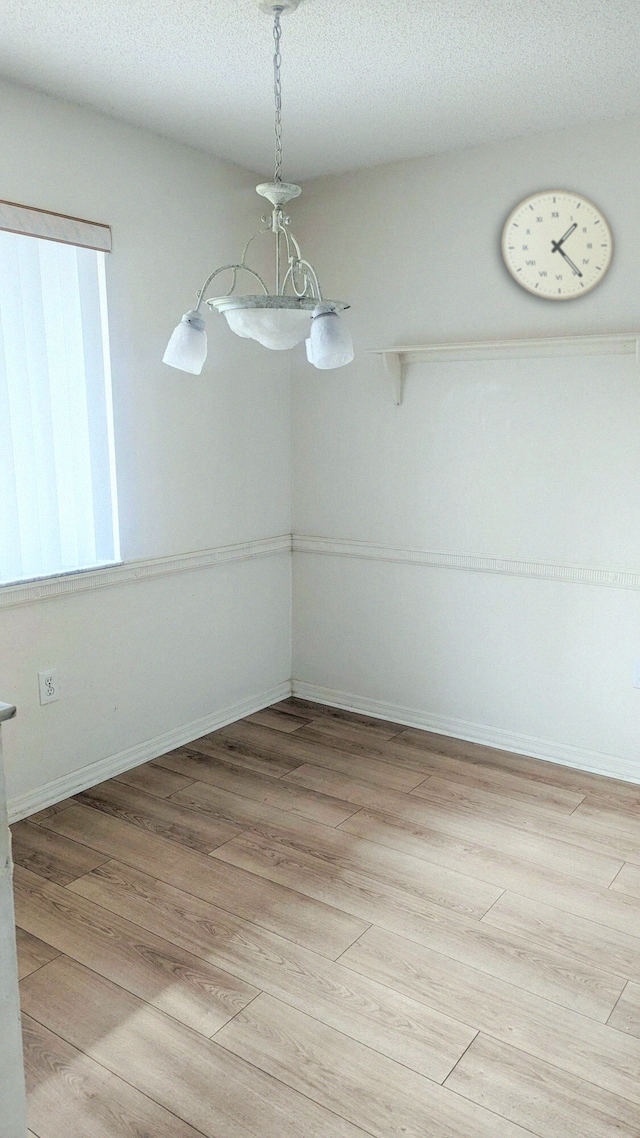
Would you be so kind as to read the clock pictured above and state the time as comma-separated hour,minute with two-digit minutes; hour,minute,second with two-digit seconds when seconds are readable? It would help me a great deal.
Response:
1,24
